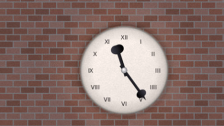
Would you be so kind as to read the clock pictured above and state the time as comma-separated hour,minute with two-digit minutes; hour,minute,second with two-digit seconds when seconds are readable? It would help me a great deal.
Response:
11,24
